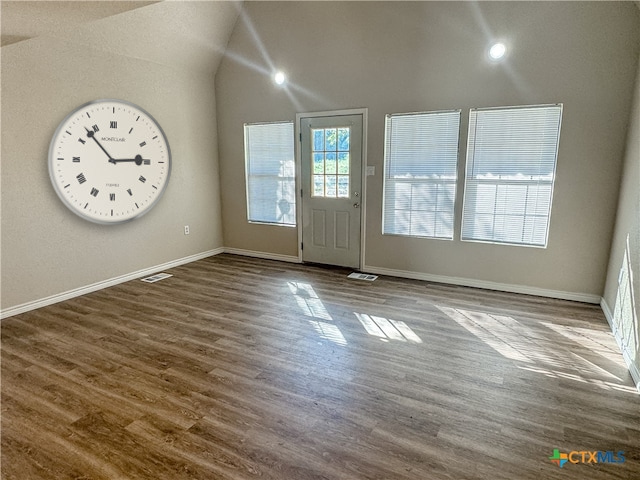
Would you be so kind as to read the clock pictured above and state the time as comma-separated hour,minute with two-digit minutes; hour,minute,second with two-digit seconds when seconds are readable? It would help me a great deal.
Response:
2,53
